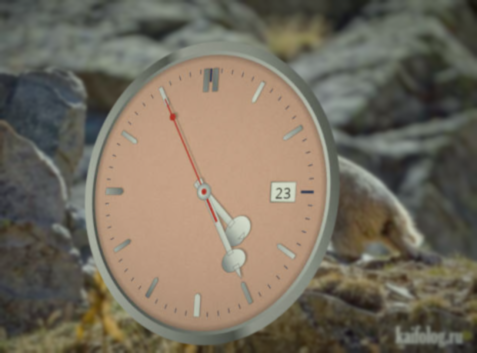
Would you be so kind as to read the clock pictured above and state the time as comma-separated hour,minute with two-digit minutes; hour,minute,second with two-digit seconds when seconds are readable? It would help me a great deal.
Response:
4,24,55
